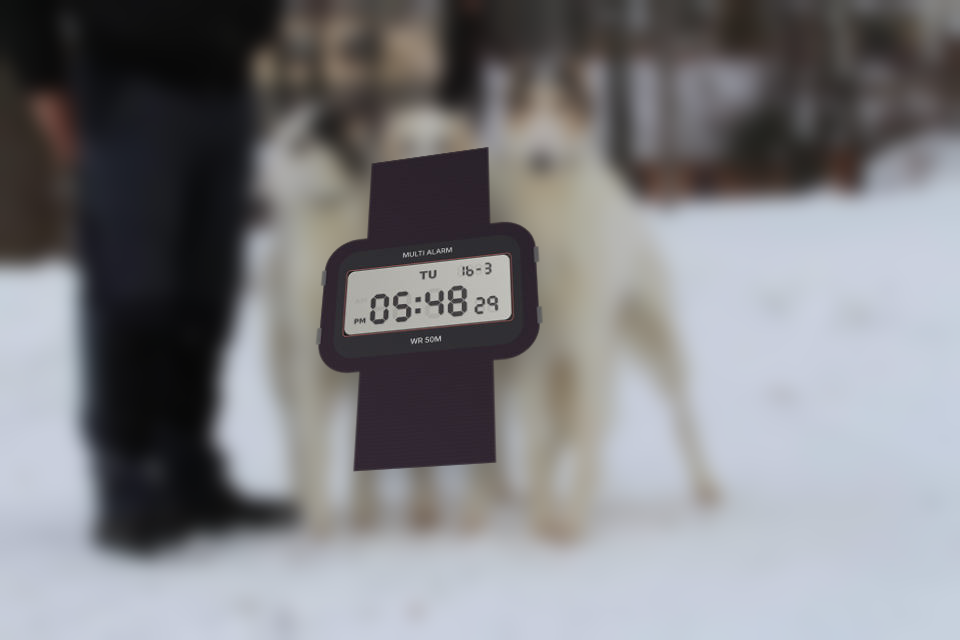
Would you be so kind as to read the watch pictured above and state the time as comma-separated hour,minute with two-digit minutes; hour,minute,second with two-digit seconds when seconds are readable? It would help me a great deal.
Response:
5,48,29
